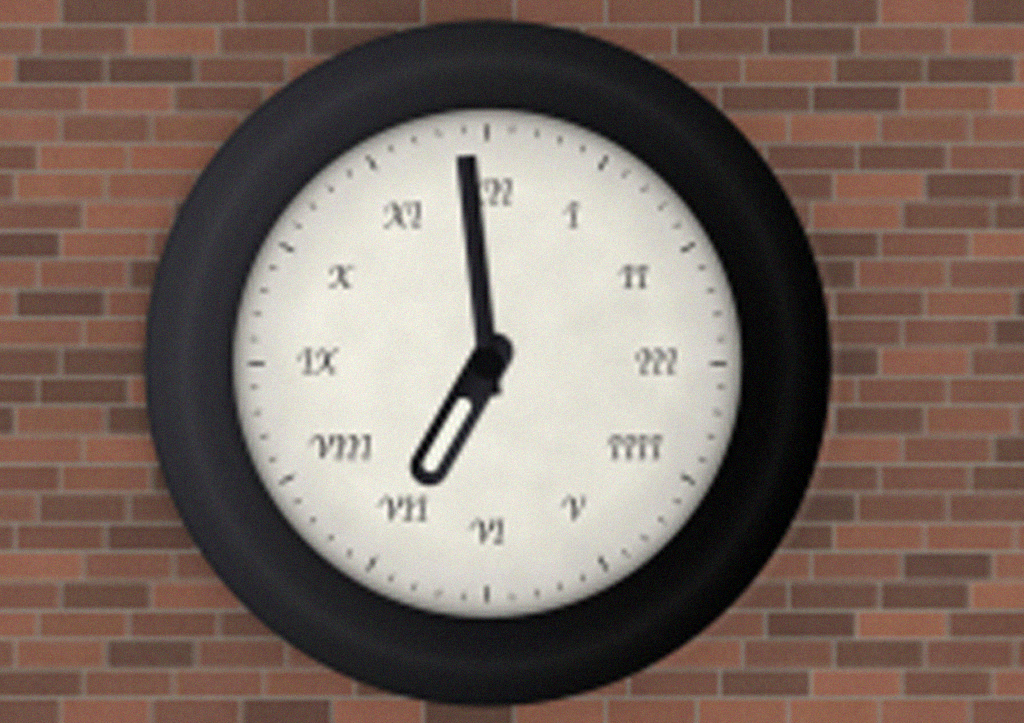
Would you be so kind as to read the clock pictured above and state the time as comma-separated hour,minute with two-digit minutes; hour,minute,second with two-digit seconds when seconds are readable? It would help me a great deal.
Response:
6,59
